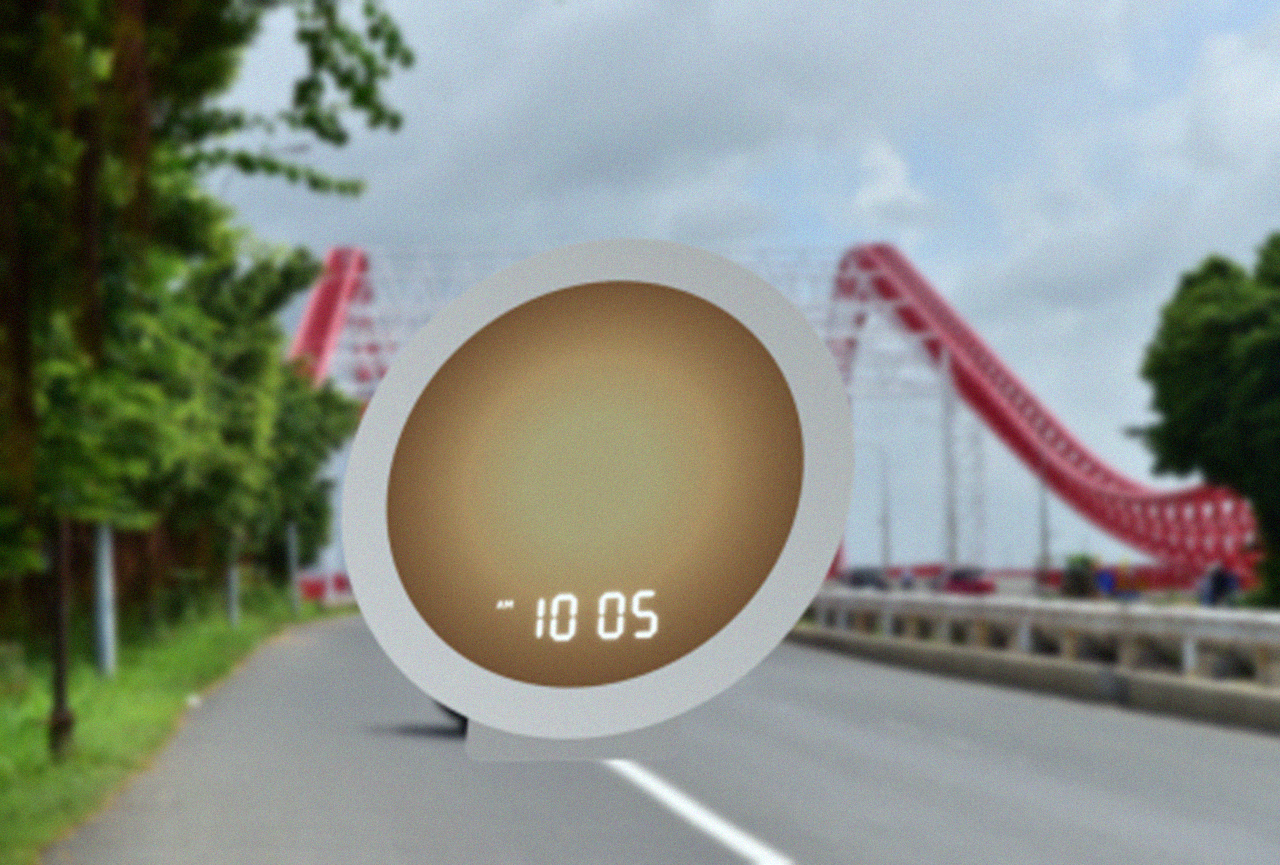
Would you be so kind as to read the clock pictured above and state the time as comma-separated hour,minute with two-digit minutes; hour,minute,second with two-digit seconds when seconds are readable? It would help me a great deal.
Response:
10,05
